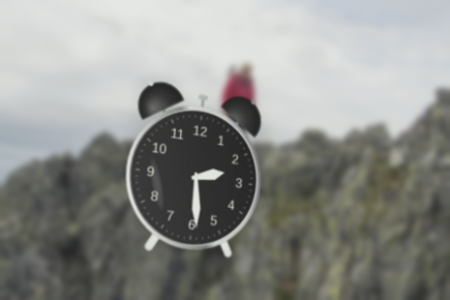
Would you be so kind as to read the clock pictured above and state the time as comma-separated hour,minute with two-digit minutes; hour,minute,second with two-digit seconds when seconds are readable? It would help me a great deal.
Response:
2,29
